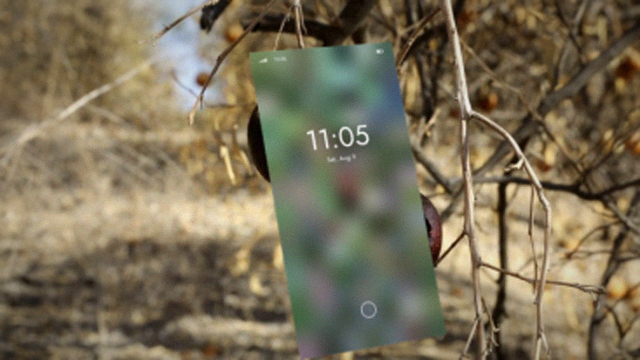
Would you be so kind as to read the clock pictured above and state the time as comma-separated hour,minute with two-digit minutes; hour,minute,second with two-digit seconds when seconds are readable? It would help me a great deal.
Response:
11,05
